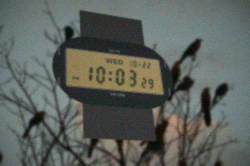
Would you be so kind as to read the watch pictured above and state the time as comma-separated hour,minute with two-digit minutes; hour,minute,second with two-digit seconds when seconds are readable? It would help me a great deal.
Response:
10,03,29
